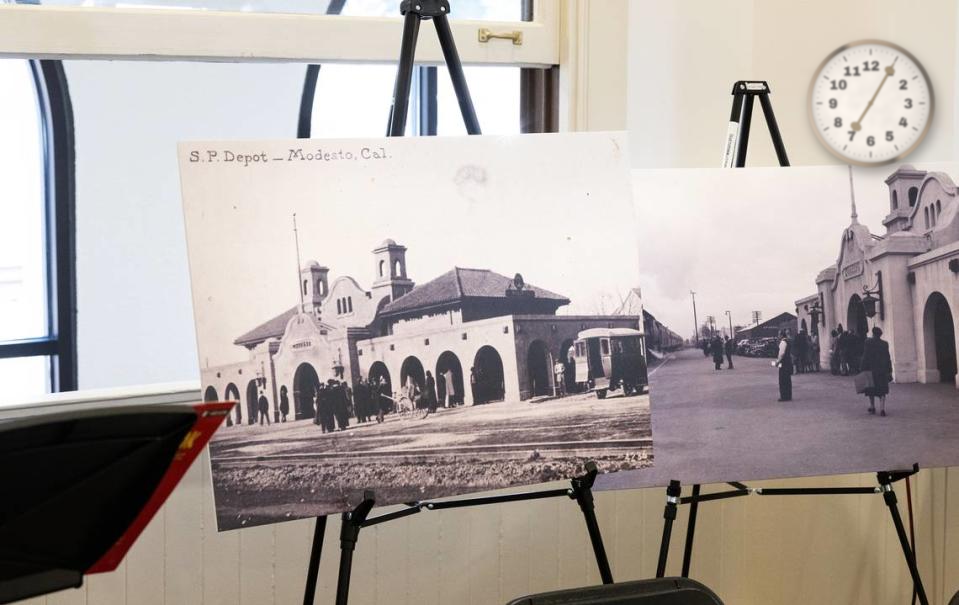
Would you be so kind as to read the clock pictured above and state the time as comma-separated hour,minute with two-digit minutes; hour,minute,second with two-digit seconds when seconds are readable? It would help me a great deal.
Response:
7,05
